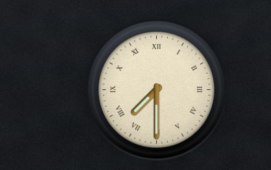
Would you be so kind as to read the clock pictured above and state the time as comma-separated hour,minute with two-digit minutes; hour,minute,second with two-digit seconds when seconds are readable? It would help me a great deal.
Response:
7,30
